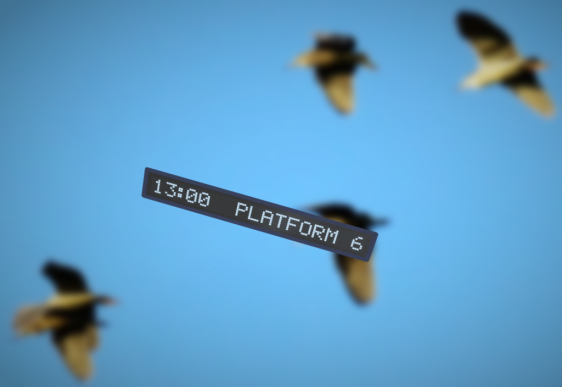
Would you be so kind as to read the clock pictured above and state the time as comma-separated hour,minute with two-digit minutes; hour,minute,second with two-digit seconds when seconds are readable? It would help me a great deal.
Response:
13,00
